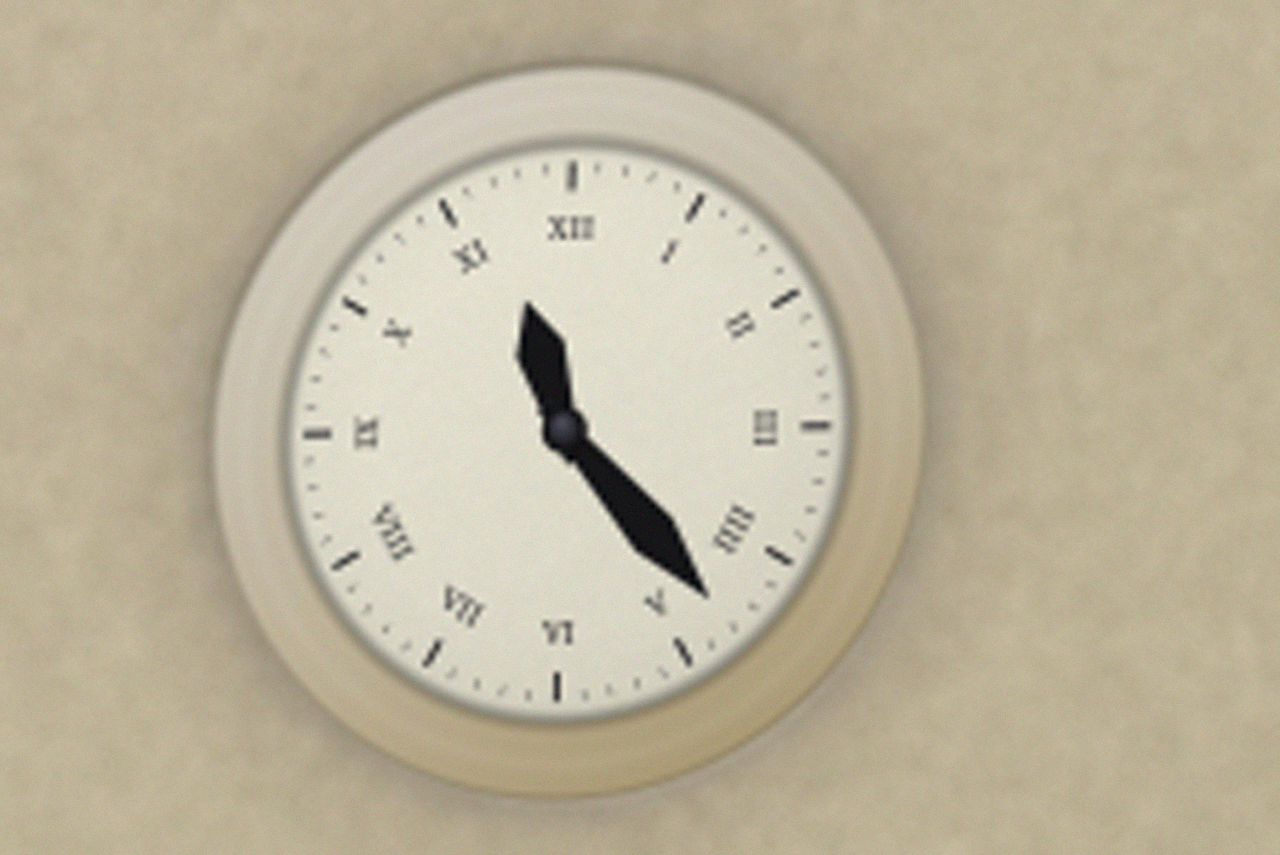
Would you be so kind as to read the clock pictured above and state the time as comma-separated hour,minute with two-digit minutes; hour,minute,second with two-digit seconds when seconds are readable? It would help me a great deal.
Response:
11,23
